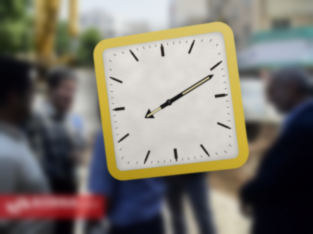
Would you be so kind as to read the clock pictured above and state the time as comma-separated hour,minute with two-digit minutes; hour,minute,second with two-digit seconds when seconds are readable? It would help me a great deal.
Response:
8,11
